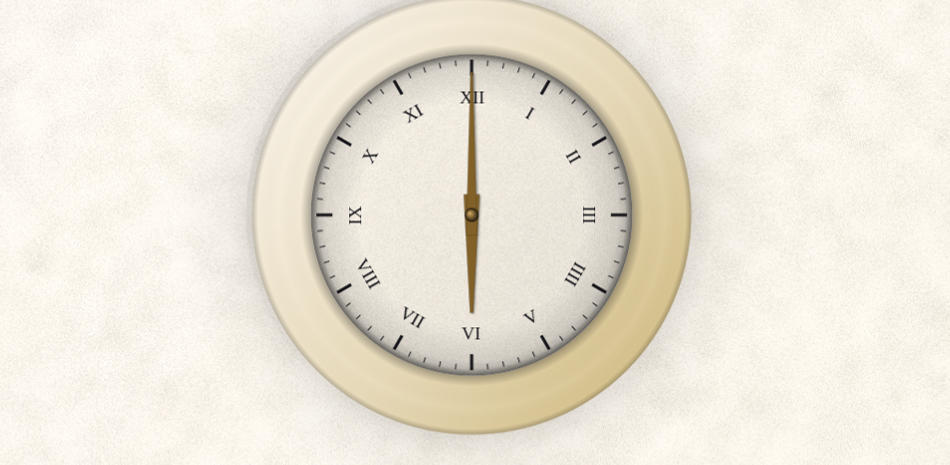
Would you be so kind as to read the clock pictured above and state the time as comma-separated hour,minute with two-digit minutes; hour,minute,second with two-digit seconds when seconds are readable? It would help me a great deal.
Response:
6,00
